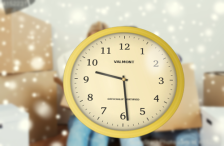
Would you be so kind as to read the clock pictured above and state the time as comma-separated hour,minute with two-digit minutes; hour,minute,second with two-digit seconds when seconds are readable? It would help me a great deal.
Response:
9,29
